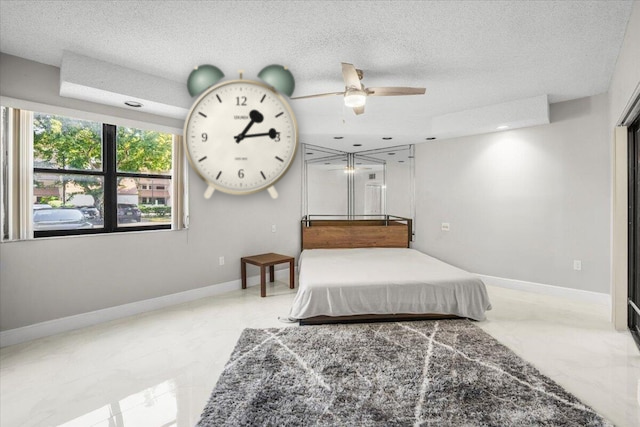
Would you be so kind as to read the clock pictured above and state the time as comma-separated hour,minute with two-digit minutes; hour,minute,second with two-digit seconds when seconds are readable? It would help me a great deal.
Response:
1,14
